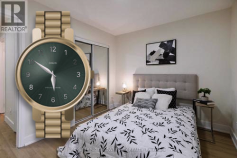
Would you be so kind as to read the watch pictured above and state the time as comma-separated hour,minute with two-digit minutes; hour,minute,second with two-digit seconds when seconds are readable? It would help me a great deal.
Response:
5,51
